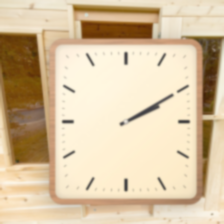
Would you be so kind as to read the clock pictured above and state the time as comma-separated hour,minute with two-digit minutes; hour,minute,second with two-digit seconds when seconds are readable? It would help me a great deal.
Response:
2,10
